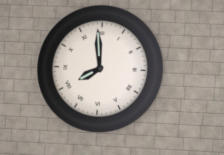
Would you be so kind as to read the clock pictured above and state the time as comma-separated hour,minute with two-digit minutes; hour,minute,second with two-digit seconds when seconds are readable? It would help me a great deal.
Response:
7,59
